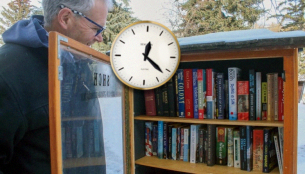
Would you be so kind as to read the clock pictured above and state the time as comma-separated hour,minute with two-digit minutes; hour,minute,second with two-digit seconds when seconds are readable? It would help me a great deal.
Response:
12,22
